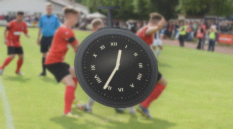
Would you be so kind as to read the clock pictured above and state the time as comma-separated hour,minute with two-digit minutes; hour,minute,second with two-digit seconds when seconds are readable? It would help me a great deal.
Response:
12,36
